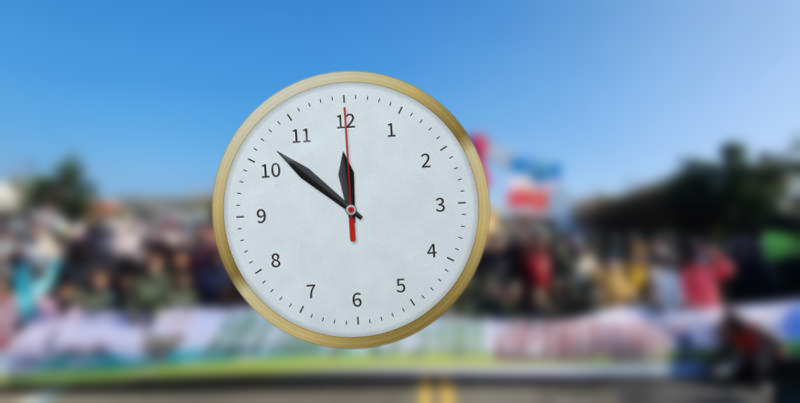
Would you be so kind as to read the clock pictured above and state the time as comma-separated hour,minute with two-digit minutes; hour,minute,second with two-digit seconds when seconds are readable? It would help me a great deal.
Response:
11,52,00
